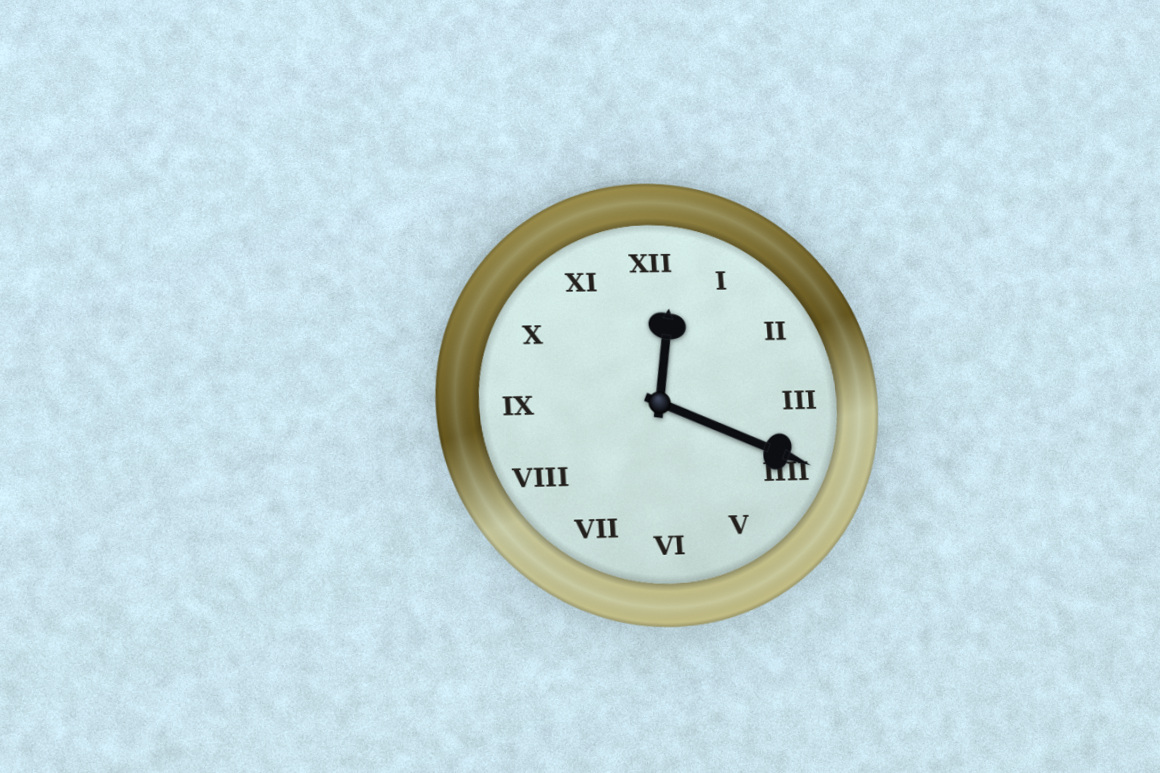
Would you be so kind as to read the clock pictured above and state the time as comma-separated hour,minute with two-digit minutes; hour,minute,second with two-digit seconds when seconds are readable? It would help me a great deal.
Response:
12,19
